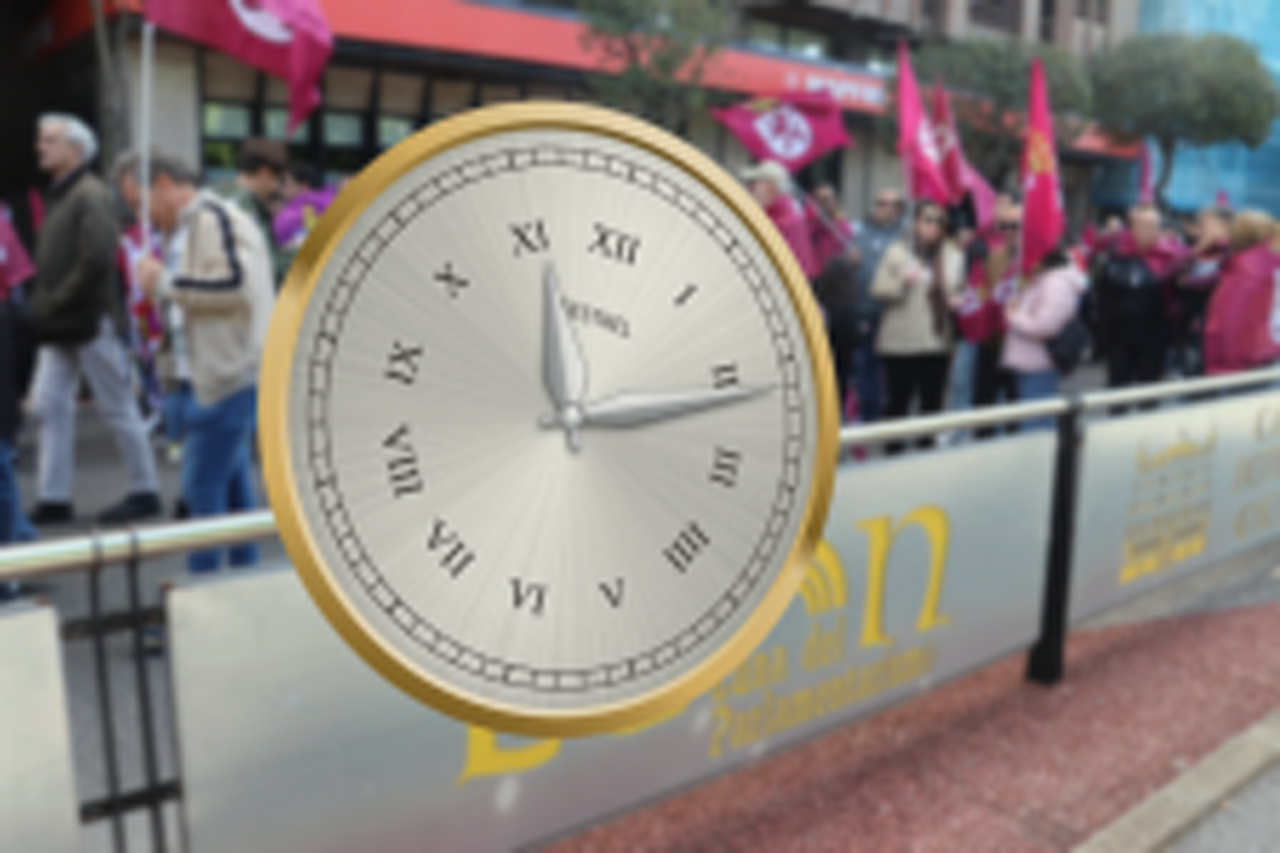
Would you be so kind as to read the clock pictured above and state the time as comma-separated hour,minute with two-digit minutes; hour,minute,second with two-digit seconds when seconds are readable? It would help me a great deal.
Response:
11,11
